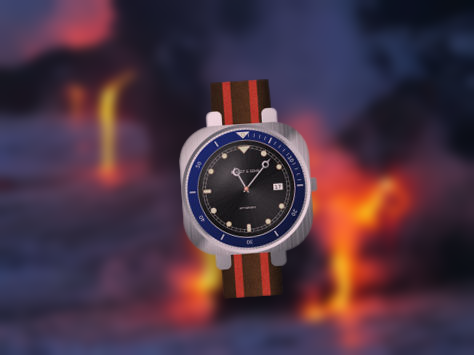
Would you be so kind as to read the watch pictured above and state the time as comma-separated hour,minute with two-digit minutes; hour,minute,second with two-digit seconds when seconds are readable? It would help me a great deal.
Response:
11,07
